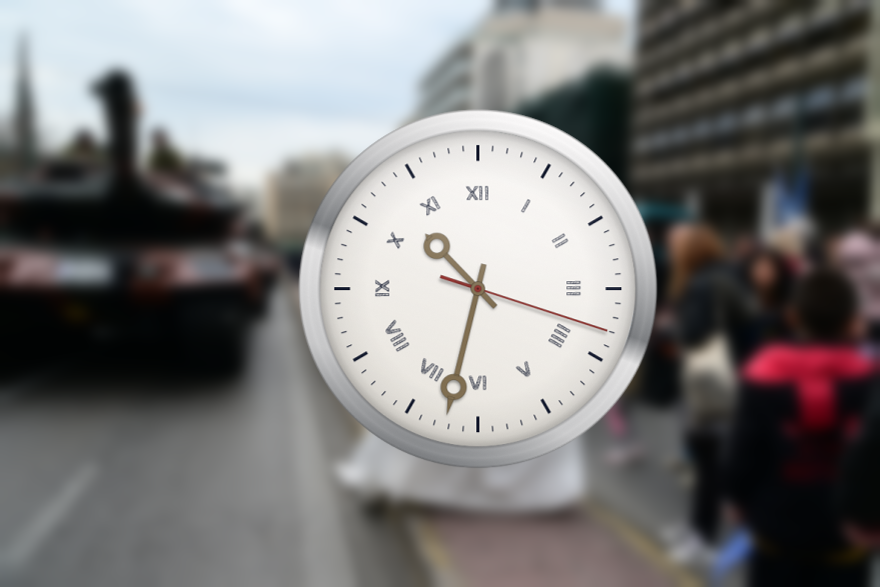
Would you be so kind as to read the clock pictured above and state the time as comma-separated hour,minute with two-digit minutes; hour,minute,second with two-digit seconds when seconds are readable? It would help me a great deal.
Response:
10,32,18
